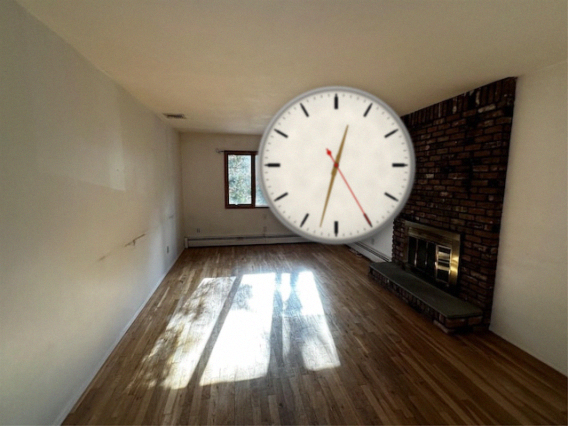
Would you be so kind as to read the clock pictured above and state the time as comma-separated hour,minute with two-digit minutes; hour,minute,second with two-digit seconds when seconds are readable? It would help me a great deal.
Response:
12,32,25
